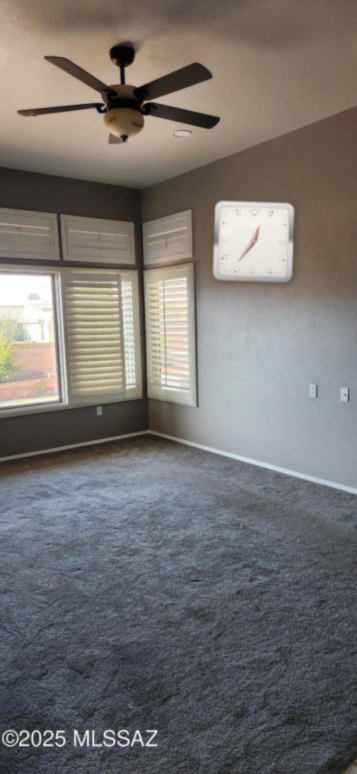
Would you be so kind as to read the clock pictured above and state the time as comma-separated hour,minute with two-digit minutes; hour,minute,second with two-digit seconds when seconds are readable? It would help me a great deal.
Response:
12,36
